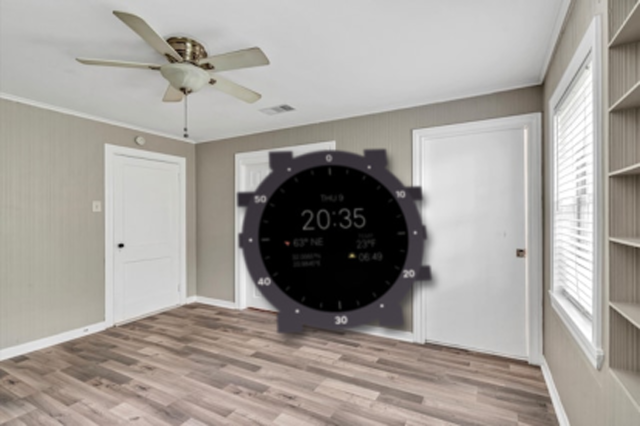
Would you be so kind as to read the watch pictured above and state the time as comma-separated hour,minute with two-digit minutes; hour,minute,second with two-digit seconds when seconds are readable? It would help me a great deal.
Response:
20,35
